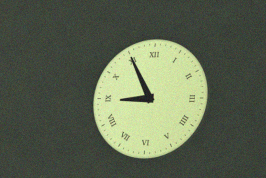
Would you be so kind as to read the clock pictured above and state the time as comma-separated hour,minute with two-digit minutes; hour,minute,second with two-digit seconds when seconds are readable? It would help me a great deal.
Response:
8,55
